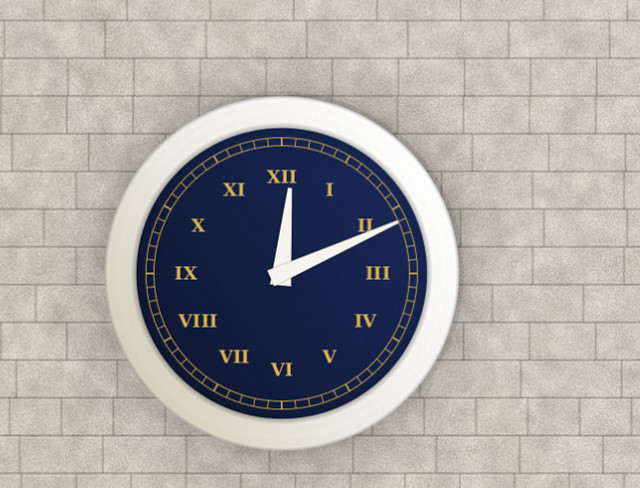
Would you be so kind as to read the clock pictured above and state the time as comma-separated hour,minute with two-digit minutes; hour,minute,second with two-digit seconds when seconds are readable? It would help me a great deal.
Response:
12,11
